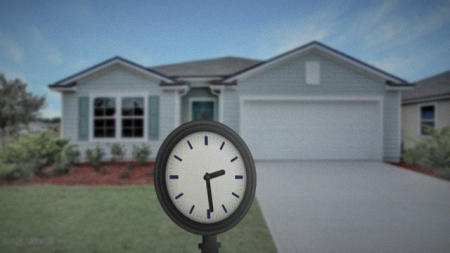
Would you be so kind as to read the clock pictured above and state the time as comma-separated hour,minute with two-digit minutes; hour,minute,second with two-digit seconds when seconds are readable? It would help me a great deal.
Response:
2,29
